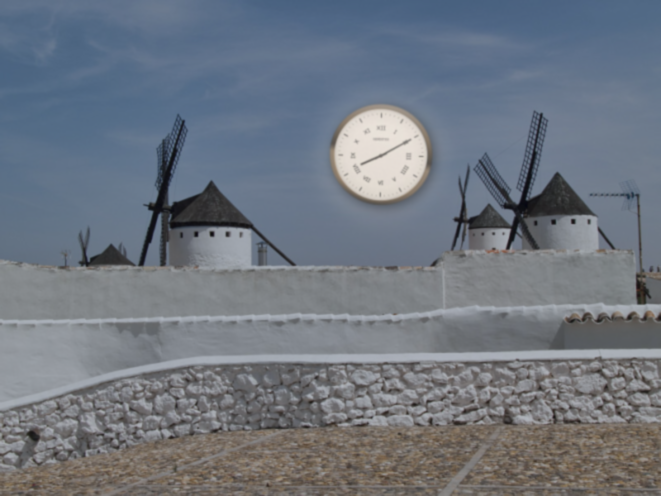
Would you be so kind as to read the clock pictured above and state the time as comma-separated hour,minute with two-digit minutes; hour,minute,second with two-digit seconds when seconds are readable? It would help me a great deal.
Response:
8,10
